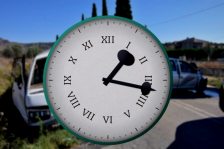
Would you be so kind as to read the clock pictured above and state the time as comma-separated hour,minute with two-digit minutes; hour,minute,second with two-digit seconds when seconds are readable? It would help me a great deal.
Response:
1,17
